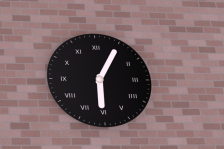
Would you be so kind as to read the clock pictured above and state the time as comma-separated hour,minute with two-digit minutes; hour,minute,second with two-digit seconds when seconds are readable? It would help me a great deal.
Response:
6,05
